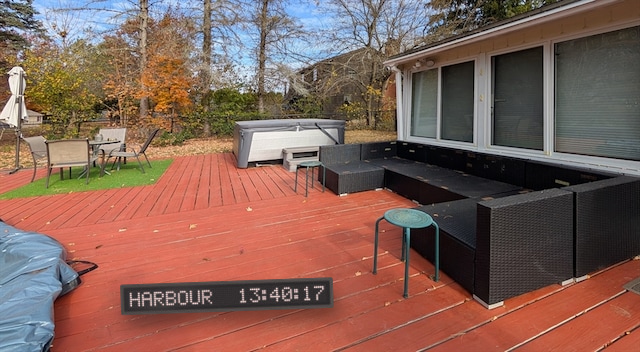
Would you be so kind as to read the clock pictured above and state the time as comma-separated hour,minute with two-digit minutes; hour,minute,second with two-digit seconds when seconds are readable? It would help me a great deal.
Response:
13,40,17
